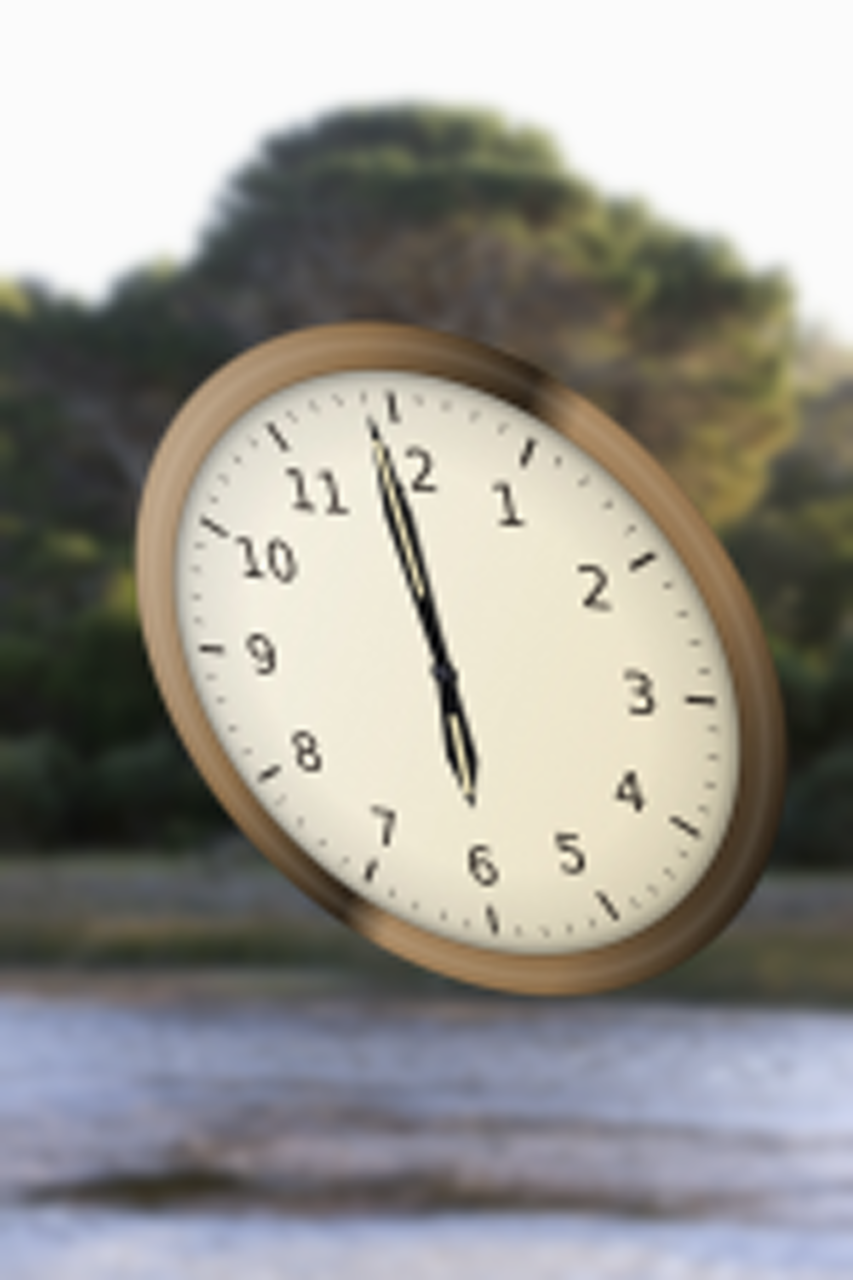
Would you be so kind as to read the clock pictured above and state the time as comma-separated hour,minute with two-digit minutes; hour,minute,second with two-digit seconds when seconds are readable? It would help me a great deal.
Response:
5,59
